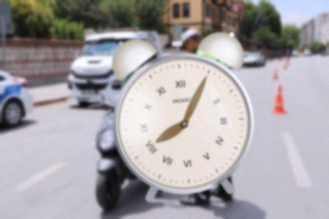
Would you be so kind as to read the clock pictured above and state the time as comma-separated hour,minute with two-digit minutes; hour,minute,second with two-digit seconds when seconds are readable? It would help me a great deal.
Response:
8,05
